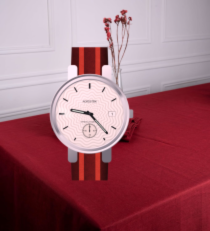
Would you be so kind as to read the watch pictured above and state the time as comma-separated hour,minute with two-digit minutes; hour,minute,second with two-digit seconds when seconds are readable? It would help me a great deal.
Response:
9,23
